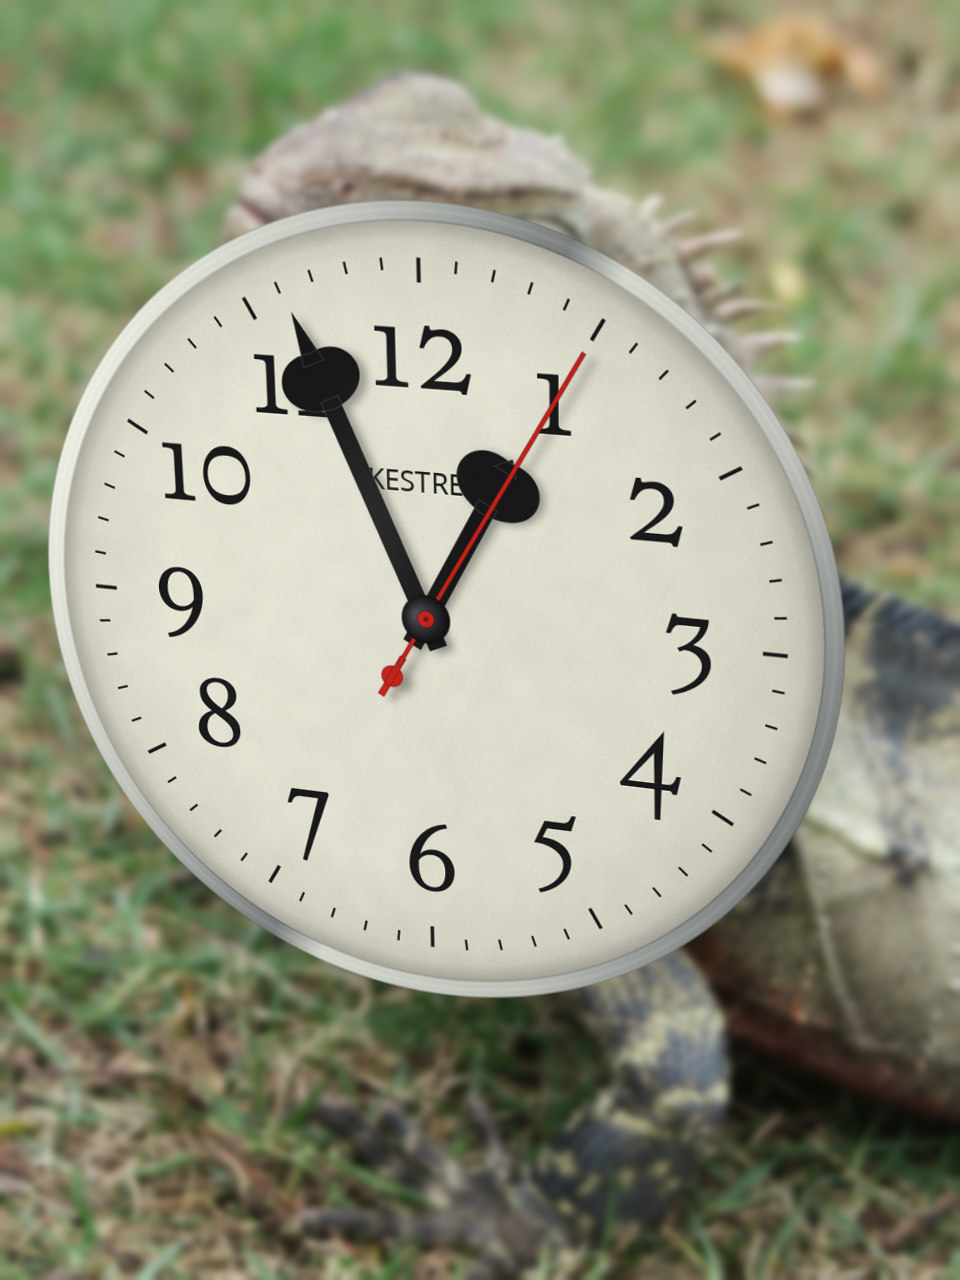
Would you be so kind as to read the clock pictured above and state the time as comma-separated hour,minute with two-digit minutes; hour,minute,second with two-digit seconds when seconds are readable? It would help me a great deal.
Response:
12,56,05
